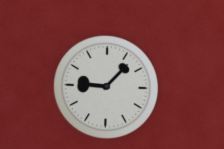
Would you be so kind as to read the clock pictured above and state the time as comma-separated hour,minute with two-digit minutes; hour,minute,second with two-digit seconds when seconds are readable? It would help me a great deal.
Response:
9,07
